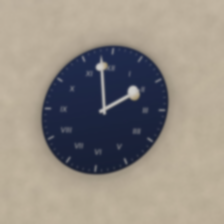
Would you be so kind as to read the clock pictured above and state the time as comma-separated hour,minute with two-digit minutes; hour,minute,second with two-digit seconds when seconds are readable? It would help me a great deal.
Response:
1,58
